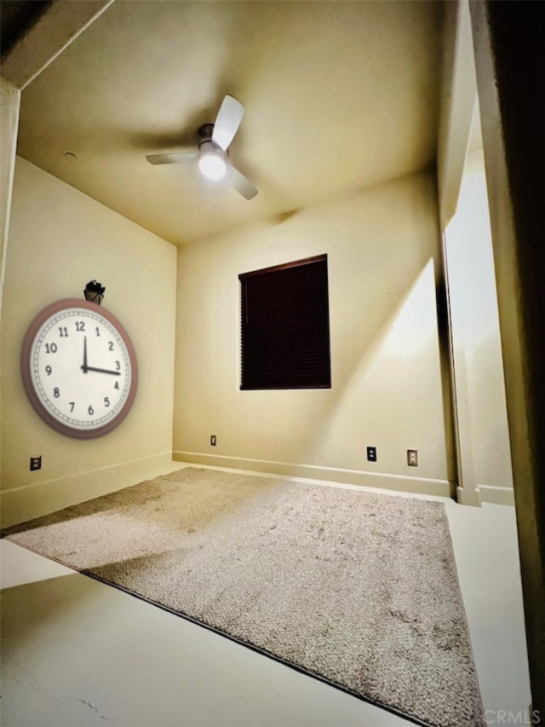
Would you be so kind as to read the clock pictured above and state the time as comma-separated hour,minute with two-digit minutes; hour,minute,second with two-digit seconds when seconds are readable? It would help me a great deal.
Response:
12,17
